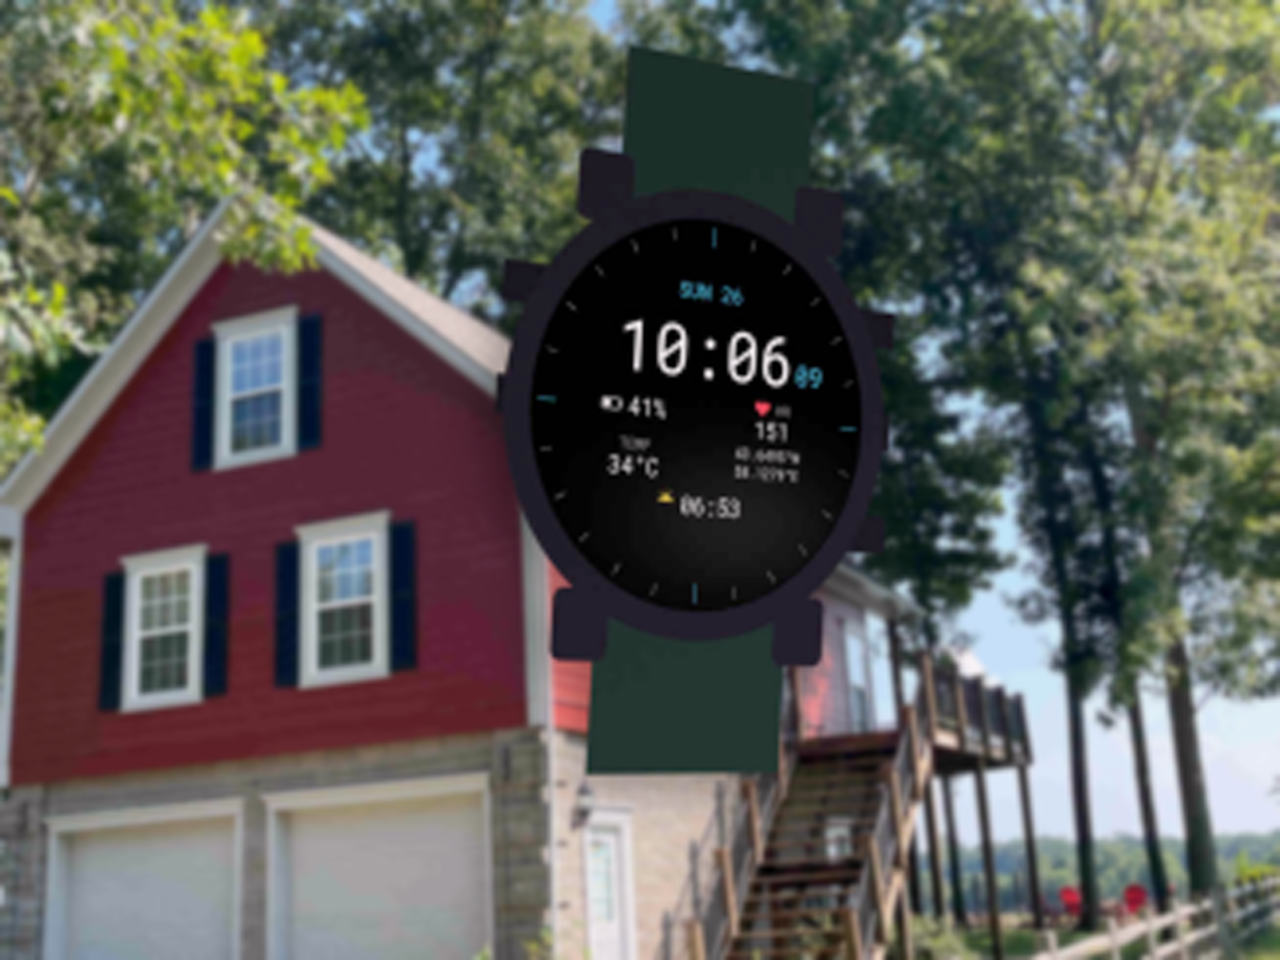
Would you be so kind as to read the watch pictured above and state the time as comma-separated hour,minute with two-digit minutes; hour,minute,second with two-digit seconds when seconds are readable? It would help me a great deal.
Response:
10,06
